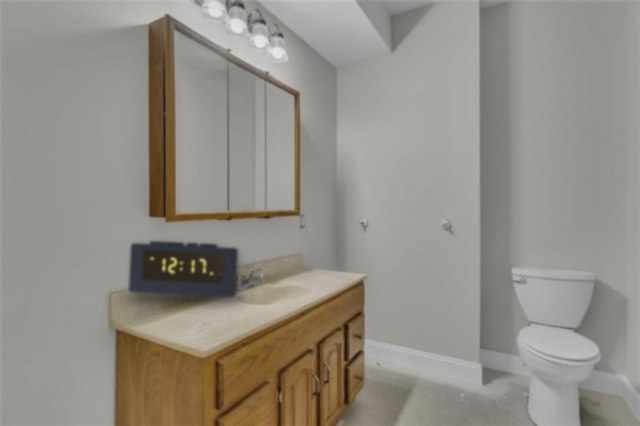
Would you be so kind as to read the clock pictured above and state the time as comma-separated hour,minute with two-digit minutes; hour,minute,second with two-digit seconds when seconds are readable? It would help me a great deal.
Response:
12,17
